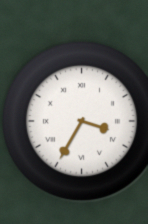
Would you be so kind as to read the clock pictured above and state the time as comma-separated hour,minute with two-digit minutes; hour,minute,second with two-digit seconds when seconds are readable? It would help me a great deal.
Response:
3,35
